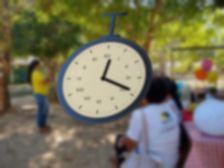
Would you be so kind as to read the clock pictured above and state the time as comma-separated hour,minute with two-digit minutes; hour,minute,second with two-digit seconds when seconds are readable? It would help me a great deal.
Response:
12,19
